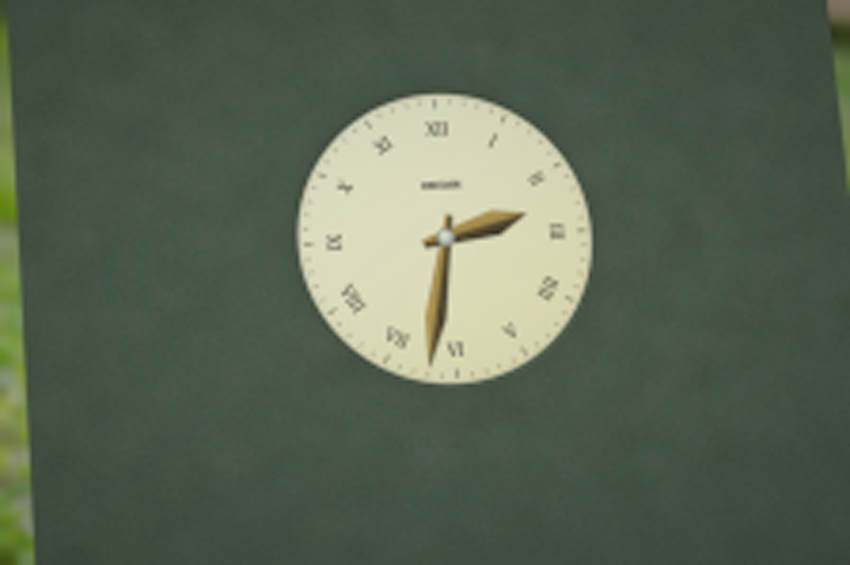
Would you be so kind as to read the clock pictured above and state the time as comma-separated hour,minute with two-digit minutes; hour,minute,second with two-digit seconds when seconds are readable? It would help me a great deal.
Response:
2,32
